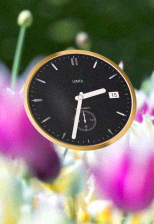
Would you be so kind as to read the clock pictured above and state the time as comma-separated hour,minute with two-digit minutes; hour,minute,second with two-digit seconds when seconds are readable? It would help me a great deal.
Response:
2,33
